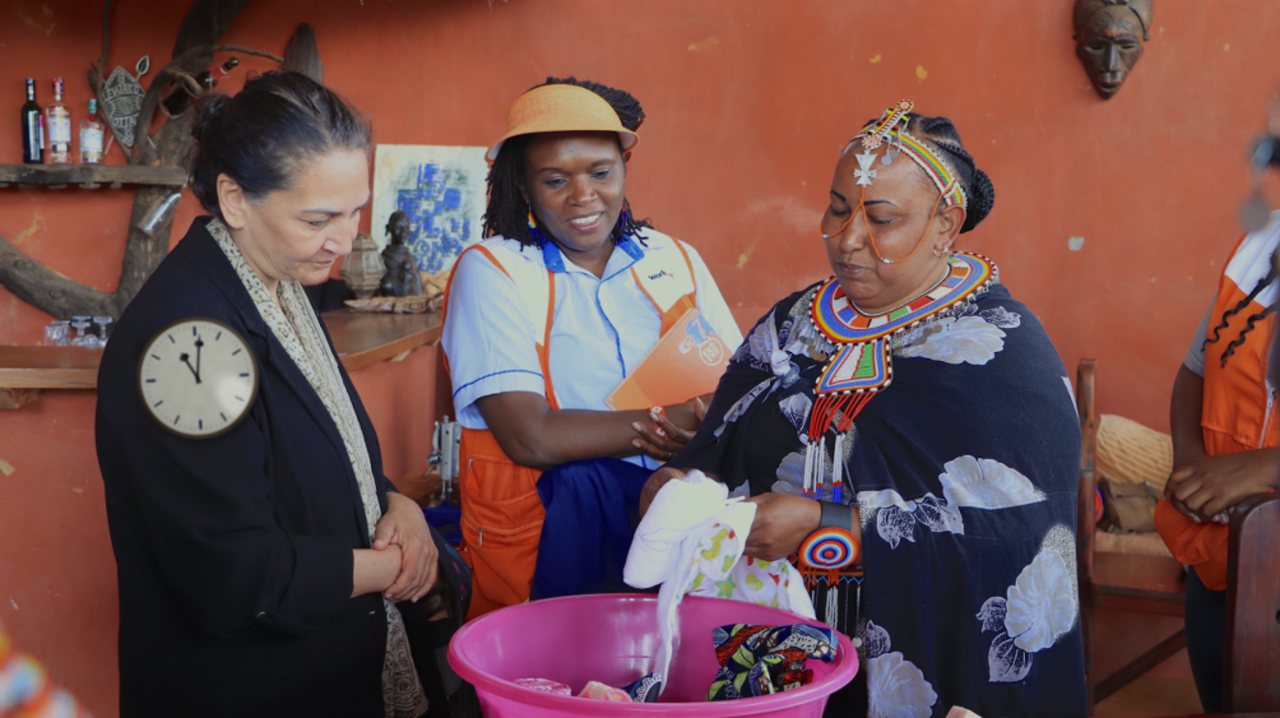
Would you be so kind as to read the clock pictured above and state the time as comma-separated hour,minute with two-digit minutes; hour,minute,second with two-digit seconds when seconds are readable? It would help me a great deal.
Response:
11,01
